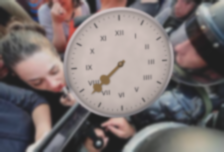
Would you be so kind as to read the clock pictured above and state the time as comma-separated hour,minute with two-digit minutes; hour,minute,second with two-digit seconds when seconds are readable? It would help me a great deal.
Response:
7,38
